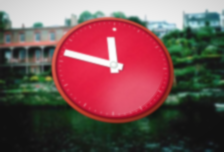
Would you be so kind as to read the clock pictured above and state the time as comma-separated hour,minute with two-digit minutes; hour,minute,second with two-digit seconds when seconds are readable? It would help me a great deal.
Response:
11,47
